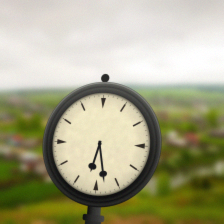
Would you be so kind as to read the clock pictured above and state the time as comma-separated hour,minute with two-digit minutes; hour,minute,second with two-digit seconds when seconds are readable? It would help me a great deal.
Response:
6,28
